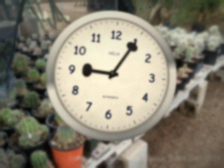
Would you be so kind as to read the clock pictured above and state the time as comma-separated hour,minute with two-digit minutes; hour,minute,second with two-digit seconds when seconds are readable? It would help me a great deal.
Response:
9,05
